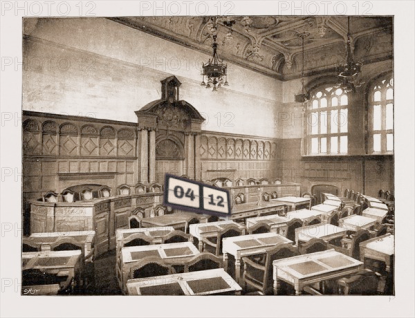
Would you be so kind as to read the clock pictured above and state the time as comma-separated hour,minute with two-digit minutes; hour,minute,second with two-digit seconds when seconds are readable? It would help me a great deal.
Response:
4,12
